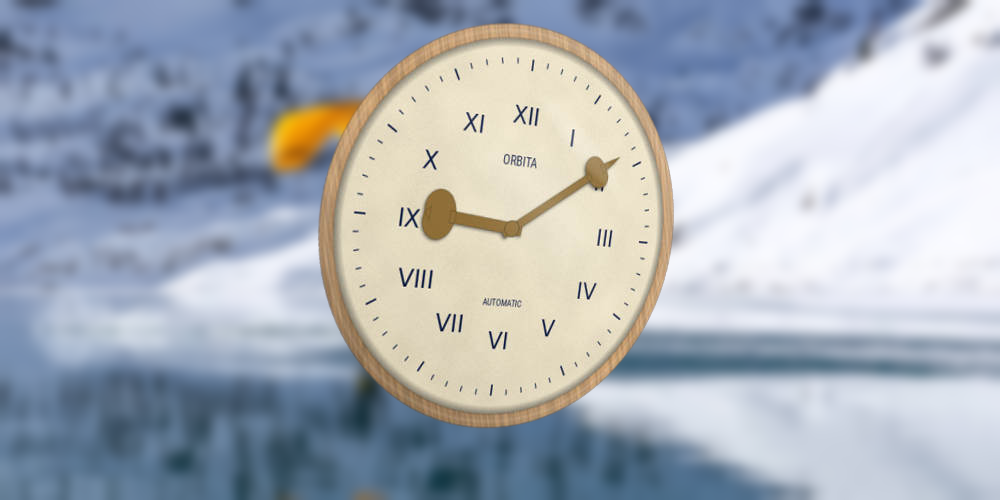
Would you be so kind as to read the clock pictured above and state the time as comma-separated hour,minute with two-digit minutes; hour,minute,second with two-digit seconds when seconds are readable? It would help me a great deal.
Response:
9,09
